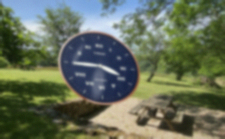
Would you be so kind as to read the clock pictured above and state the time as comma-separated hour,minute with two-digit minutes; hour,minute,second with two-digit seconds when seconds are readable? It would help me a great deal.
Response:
3,45
